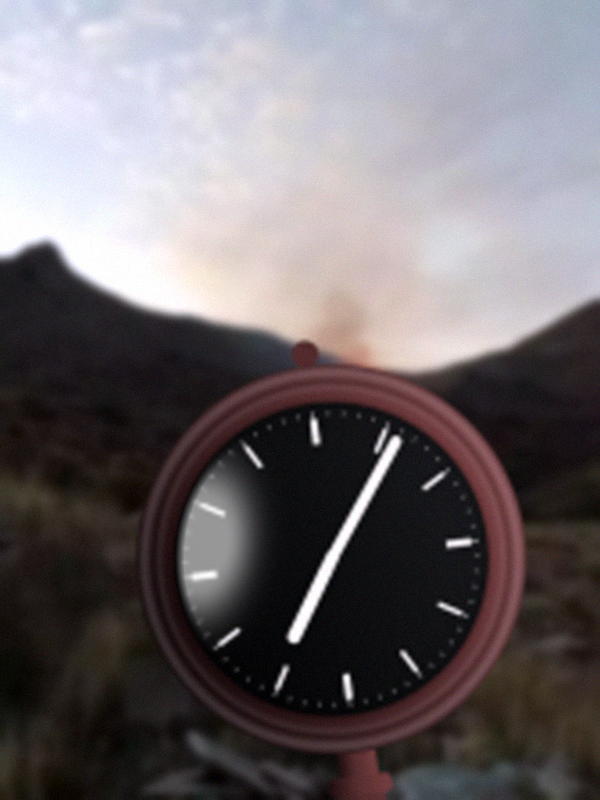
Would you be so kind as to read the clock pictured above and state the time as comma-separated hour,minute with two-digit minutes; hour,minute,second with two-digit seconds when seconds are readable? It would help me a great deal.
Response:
7,06
